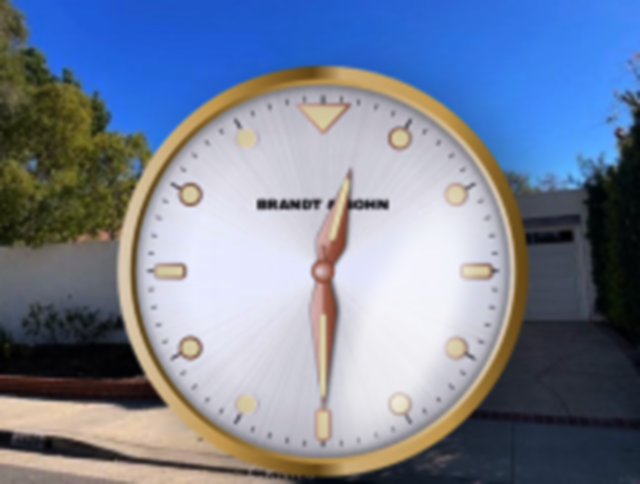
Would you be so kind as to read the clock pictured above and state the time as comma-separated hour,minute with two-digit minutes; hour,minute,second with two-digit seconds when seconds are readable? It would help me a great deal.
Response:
12,30
